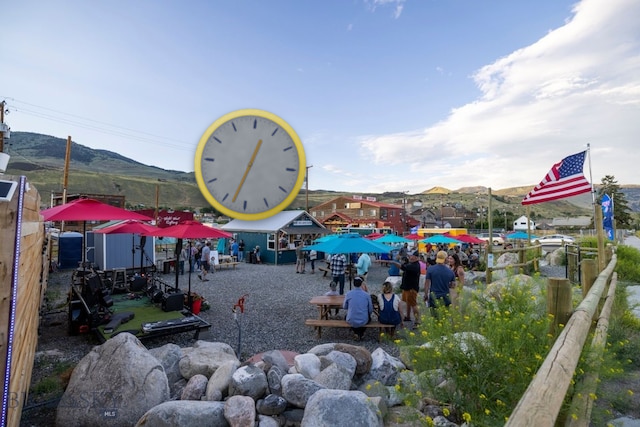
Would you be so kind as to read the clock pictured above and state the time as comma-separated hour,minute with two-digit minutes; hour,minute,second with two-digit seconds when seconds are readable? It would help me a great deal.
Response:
12,33
